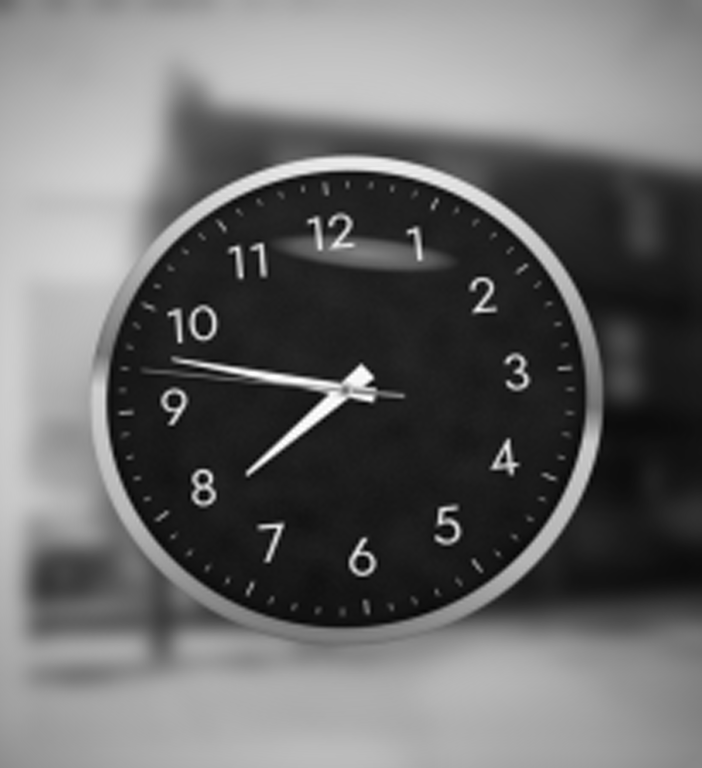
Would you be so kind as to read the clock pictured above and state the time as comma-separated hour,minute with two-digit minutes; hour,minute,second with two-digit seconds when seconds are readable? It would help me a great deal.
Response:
7,47,47
